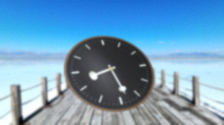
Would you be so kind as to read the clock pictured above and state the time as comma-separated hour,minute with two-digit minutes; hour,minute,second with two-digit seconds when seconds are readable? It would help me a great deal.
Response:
8,28
